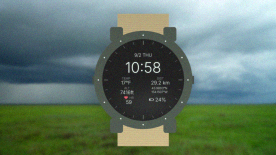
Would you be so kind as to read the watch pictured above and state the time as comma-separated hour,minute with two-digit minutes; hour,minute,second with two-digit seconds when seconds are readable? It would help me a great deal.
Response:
10,58
